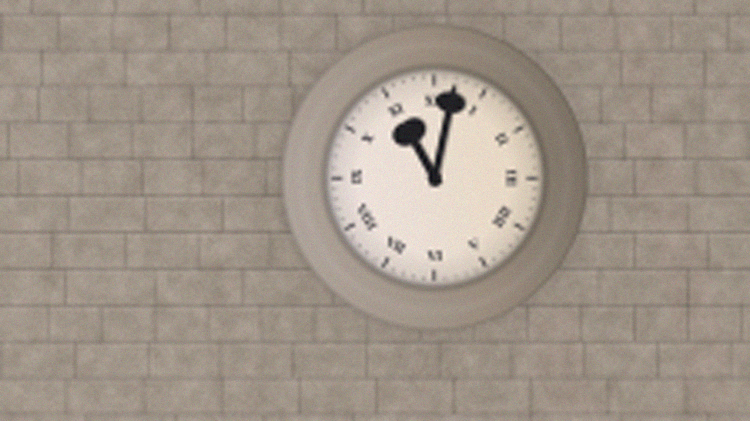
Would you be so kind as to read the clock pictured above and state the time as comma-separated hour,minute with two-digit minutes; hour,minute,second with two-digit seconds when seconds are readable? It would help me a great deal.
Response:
11,02
